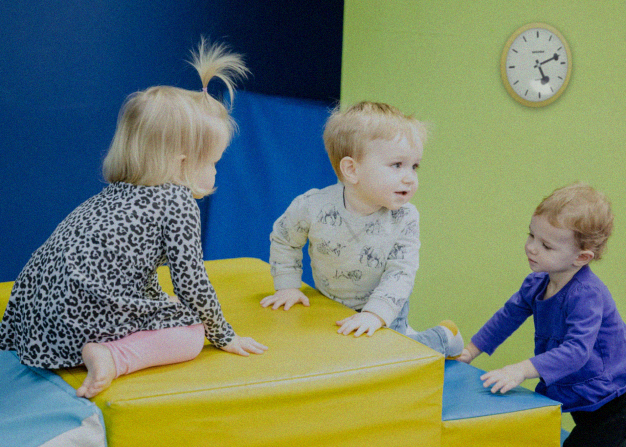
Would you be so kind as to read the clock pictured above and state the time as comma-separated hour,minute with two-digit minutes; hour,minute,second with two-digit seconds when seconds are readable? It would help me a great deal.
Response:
5,12
